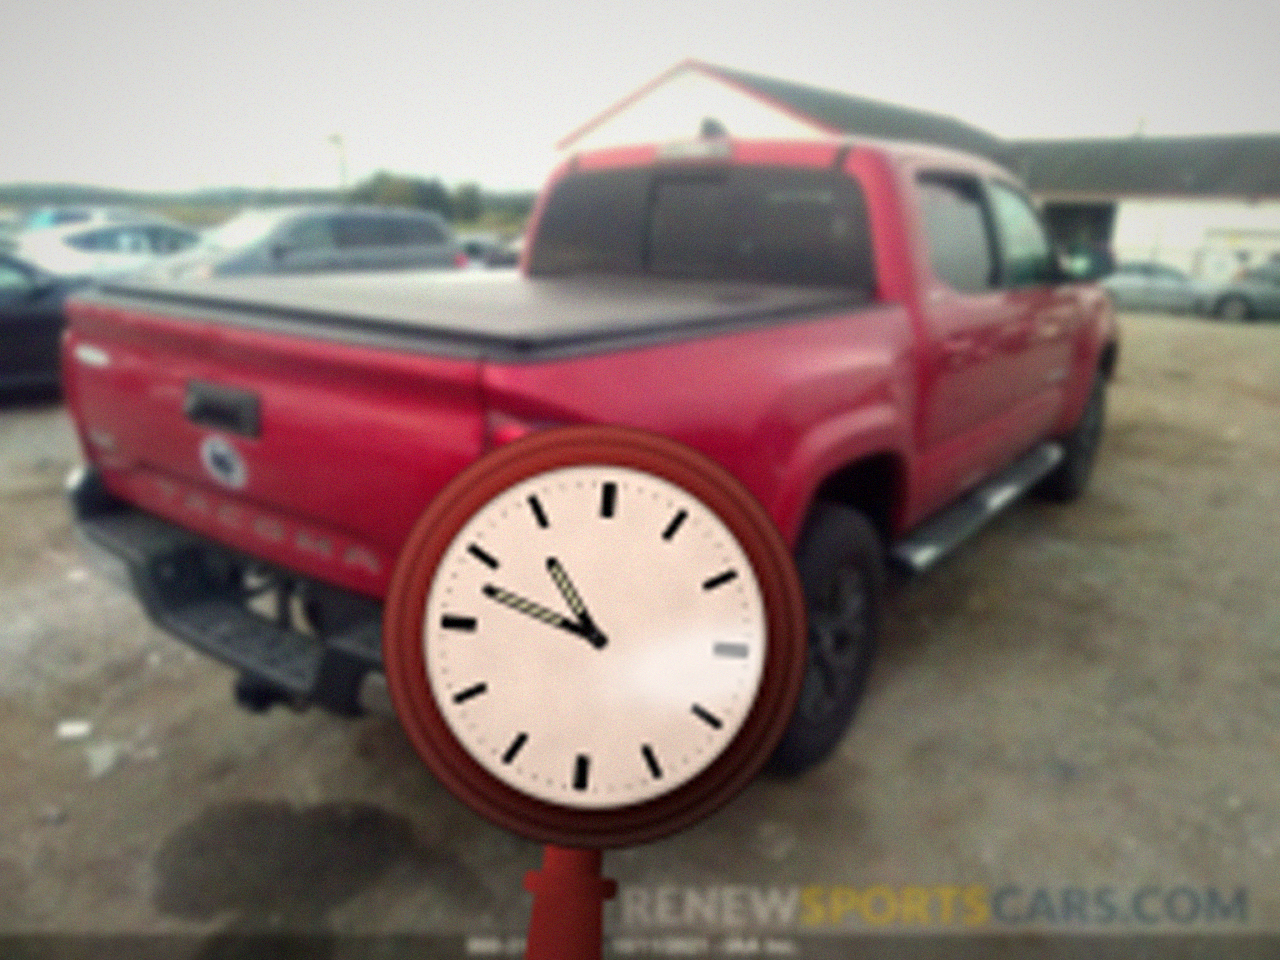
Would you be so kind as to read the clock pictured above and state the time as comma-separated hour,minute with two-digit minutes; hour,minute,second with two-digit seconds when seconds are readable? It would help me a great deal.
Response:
10,48
